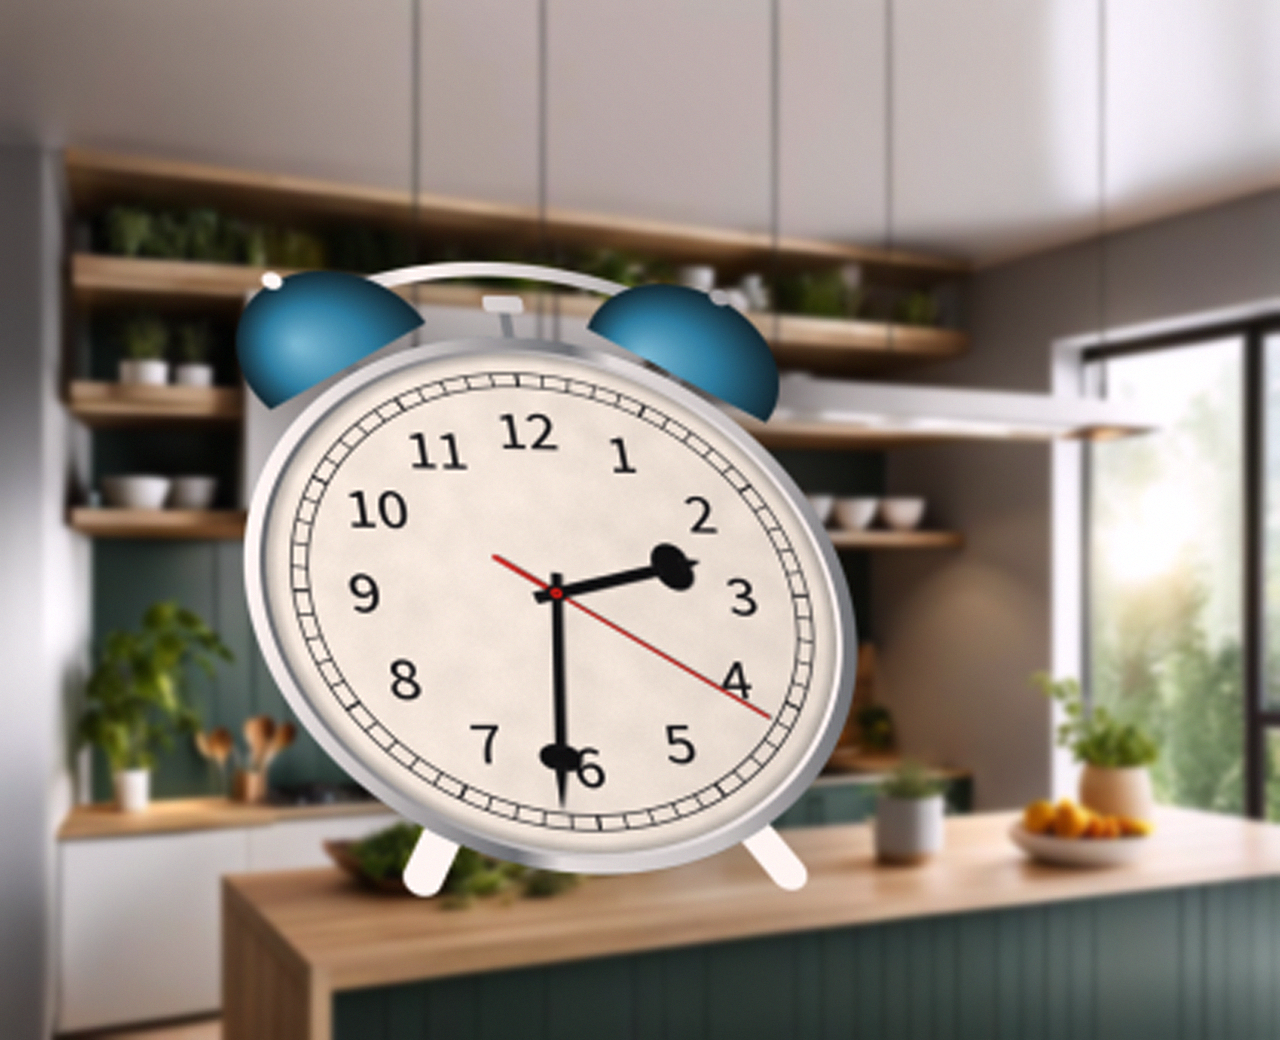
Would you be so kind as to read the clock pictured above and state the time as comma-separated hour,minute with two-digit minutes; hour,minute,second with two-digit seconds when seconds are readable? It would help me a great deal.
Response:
2,31,21
